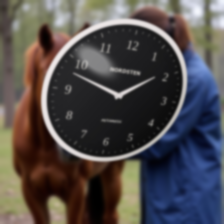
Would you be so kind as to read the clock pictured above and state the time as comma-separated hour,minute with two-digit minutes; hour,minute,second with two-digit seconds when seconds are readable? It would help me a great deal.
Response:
1,48
